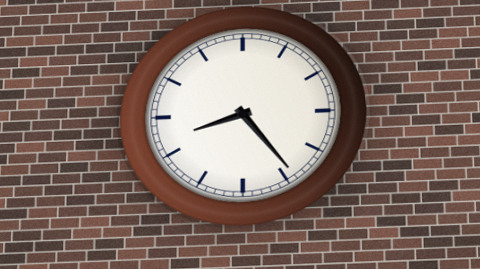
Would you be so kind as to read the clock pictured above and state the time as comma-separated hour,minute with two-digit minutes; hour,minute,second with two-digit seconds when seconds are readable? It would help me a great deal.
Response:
8,24
